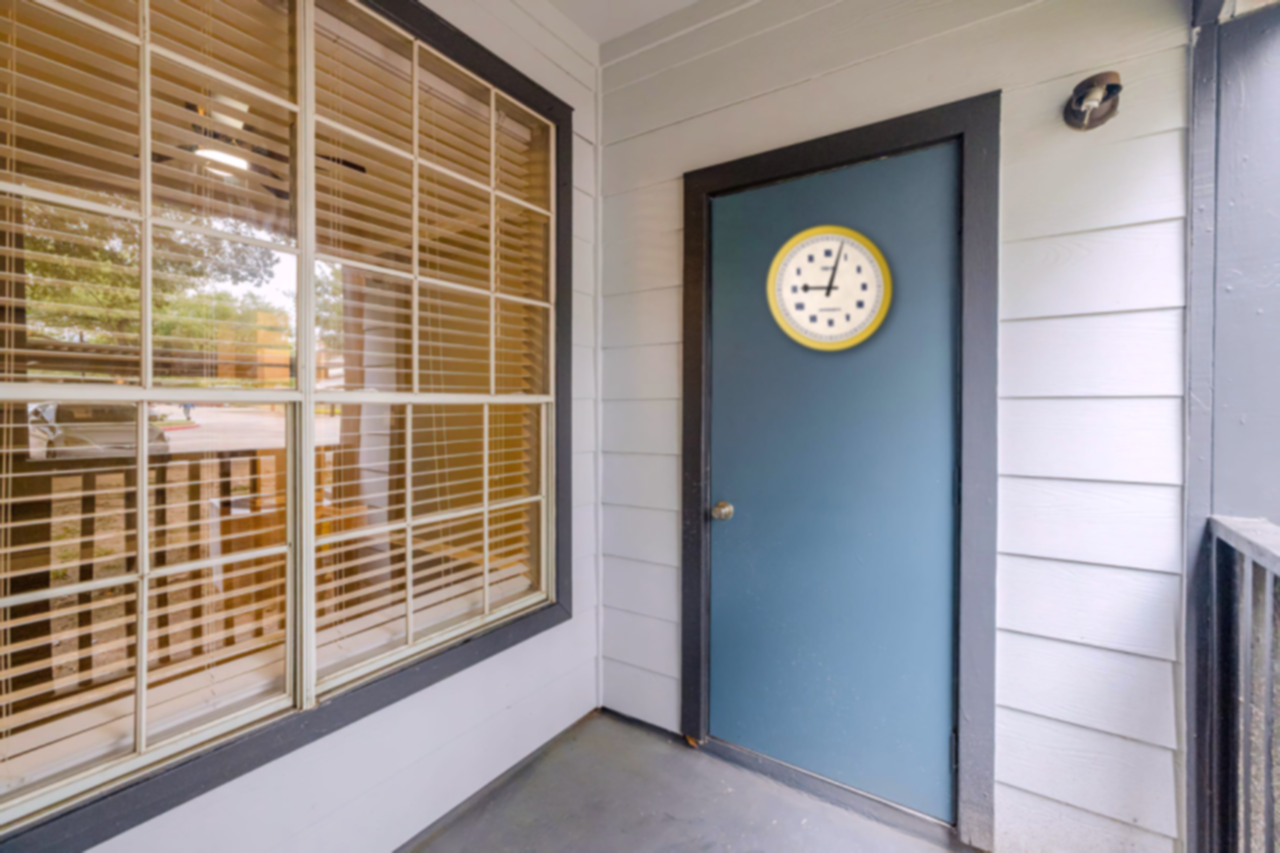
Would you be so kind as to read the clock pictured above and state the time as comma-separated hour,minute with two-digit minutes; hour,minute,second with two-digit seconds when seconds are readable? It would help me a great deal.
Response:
9,03
